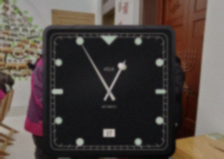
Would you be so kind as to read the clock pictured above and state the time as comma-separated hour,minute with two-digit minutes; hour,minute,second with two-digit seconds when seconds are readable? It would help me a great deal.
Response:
12,55
